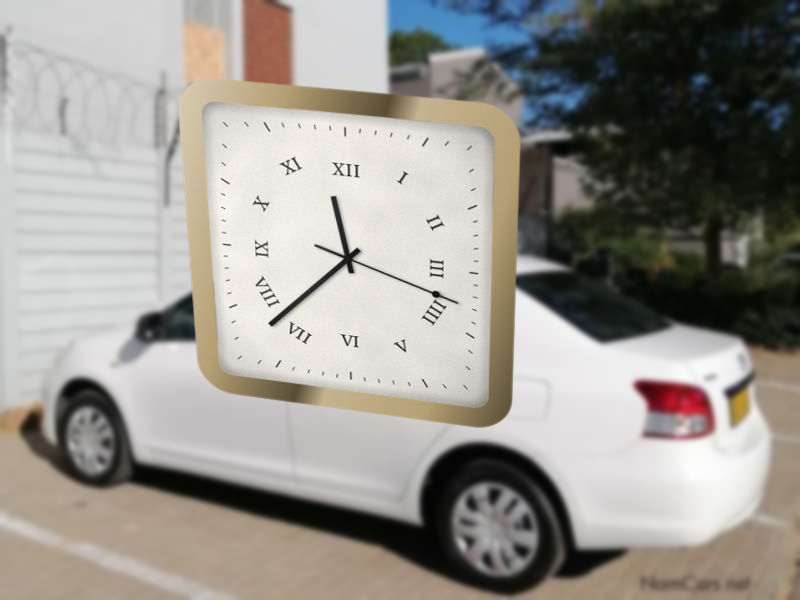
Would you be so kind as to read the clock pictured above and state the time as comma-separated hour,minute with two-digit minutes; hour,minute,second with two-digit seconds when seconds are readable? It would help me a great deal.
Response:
11,37,18
